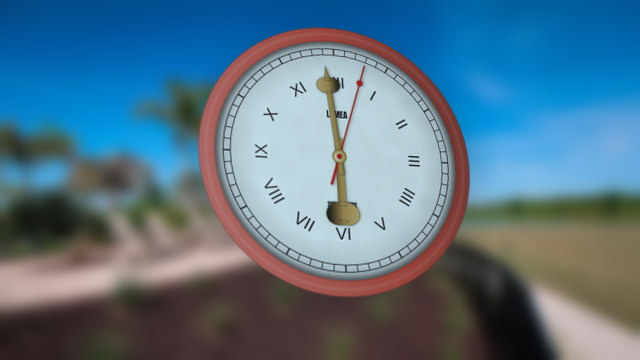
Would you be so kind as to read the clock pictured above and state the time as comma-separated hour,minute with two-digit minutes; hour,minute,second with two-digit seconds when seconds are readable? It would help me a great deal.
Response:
5,59,03
